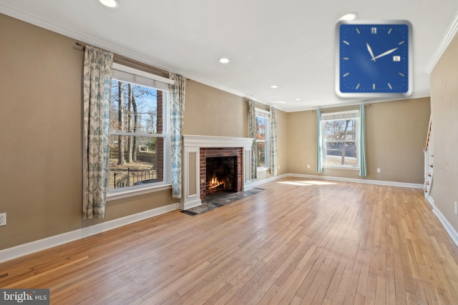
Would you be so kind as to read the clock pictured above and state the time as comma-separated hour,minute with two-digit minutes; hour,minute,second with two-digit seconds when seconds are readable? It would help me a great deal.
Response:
11,11
